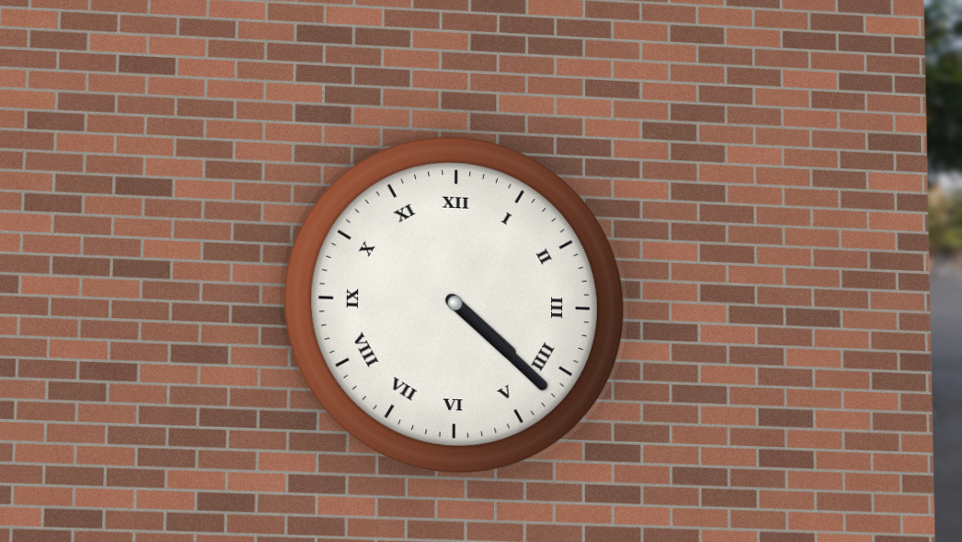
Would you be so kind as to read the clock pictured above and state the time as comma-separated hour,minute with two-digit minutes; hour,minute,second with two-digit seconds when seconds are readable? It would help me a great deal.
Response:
4,22
